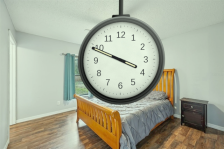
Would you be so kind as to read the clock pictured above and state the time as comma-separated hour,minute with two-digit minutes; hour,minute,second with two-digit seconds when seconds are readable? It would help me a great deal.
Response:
3,49
